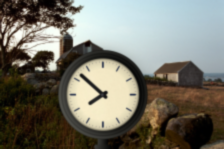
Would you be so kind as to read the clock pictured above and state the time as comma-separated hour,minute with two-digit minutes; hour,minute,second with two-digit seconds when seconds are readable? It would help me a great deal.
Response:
7,52
